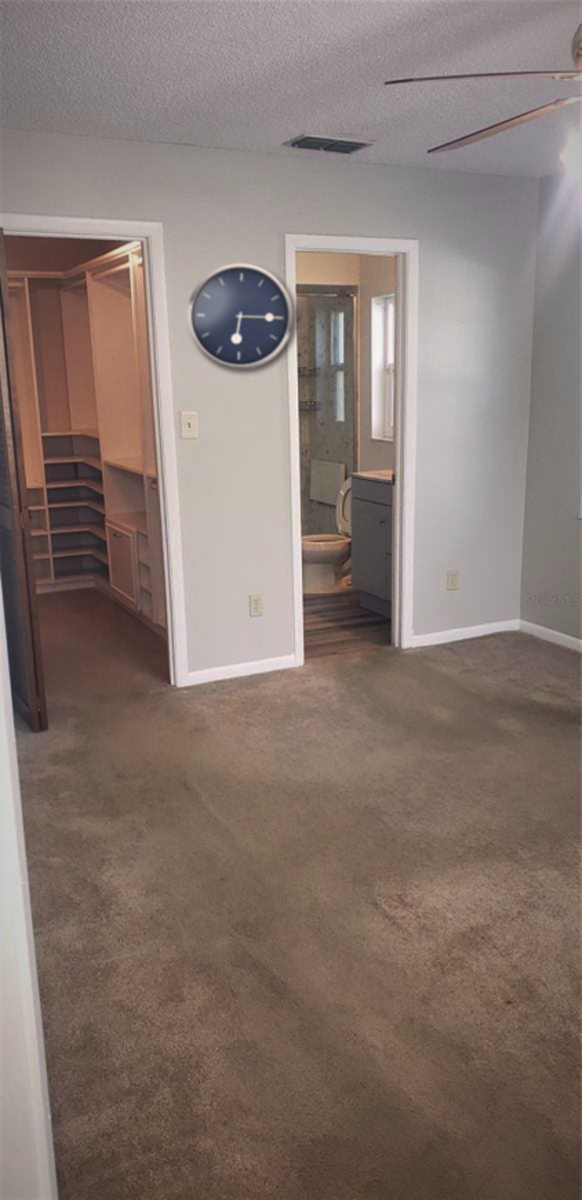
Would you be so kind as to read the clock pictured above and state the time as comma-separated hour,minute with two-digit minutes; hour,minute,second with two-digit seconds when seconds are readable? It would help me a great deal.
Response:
6,15
